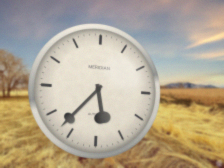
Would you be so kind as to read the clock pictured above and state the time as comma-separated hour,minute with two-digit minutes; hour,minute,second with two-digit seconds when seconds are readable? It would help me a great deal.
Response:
5,37
